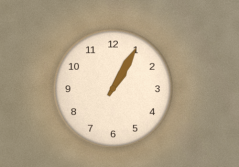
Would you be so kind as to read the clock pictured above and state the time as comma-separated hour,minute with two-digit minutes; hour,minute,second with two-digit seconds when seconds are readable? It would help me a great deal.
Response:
1,05
